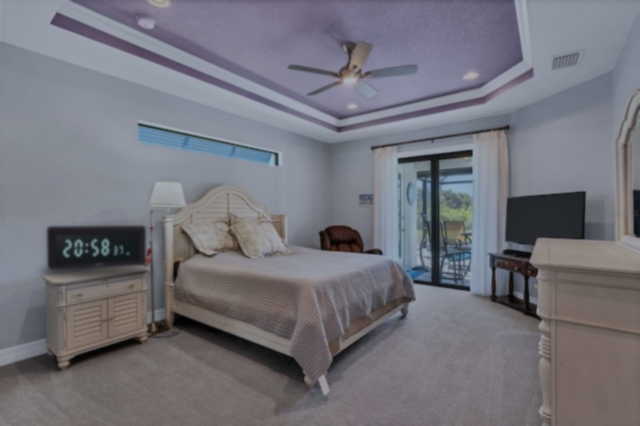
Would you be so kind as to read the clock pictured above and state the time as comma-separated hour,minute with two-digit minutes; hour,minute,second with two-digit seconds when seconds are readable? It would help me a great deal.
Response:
20,58
